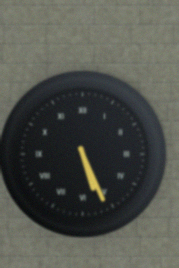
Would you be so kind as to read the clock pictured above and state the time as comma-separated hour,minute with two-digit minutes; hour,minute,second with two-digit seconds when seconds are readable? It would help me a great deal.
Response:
5,26
